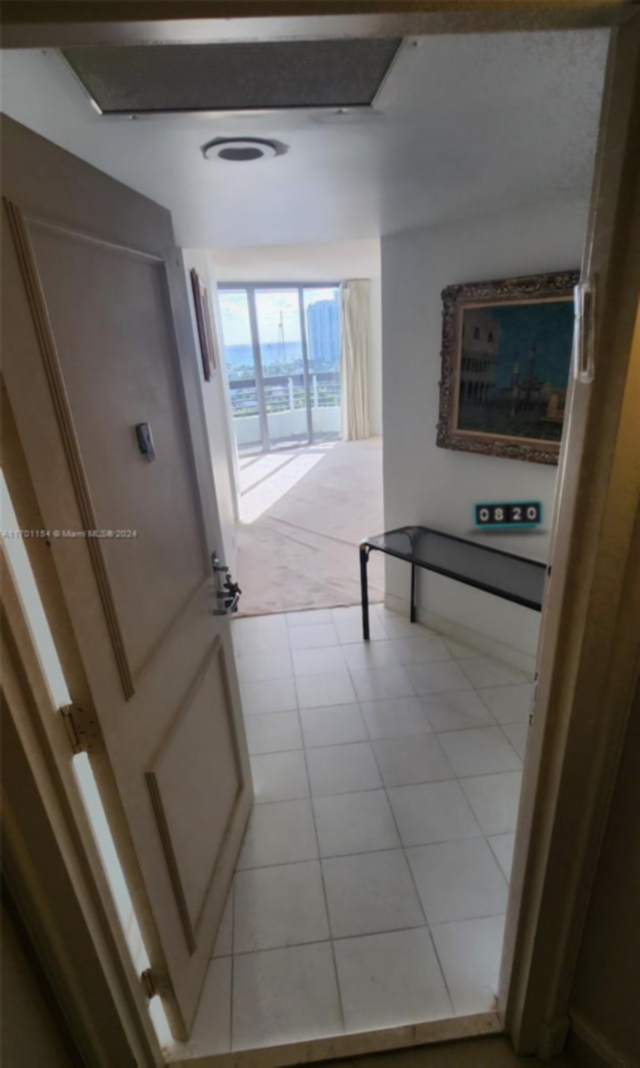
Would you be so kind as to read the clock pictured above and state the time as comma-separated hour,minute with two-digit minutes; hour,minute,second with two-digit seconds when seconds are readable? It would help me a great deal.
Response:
8,20
